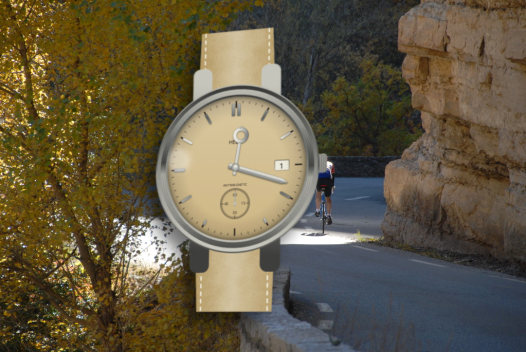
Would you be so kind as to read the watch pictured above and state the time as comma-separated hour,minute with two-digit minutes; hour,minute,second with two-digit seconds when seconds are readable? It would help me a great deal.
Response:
12,18
